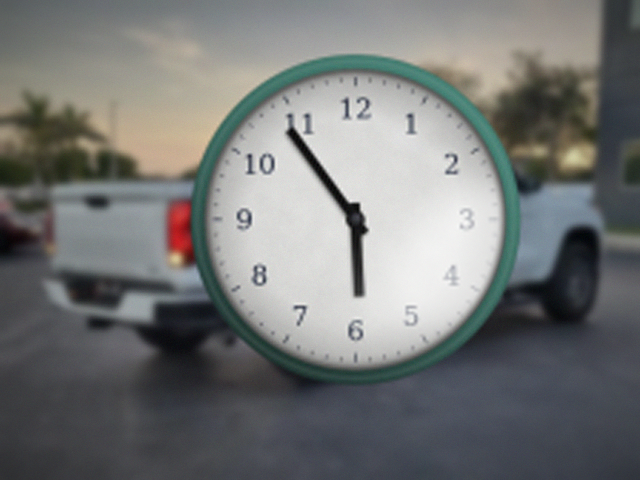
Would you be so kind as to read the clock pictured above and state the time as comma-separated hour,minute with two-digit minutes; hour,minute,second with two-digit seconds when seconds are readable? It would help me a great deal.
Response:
5,54
